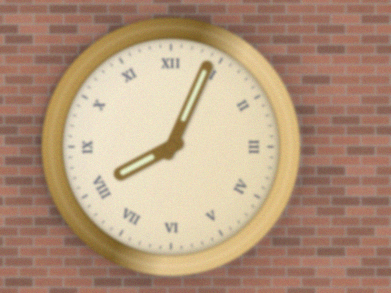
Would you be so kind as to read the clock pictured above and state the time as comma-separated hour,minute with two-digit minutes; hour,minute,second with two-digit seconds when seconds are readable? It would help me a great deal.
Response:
8,04
